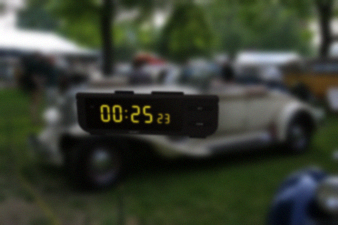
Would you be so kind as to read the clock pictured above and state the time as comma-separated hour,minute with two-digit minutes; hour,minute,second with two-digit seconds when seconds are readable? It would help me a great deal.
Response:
0,25
